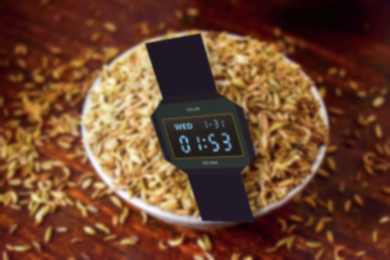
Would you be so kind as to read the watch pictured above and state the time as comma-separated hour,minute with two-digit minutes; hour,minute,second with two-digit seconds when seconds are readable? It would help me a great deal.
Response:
1,53
